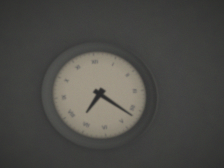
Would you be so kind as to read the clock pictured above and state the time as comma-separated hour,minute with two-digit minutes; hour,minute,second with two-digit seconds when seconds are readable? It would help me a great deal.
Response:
7,22
